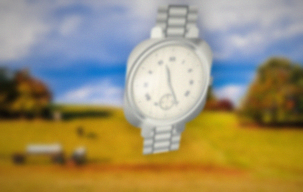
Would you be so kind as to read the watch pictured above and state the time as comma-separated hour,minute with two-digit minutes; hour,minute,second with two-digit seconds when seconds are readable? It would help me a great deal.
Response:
11,26
